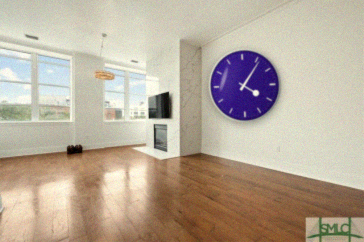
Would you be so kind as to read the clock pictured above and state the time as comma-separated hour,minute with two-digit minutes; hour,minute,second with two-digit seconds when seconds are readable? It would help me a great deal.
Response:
4,06
